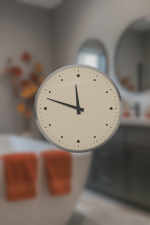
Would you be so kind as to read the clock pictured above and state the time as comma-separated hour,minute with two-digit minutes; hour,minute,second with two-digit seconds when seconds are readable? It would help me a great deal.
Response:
11,48
